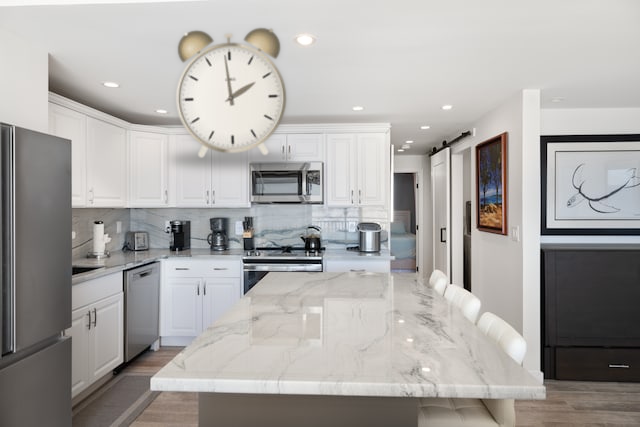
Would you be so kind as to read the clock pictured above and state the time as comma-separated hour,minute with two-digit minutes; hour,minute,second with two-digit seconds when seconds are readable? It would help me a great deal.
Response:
1,59
